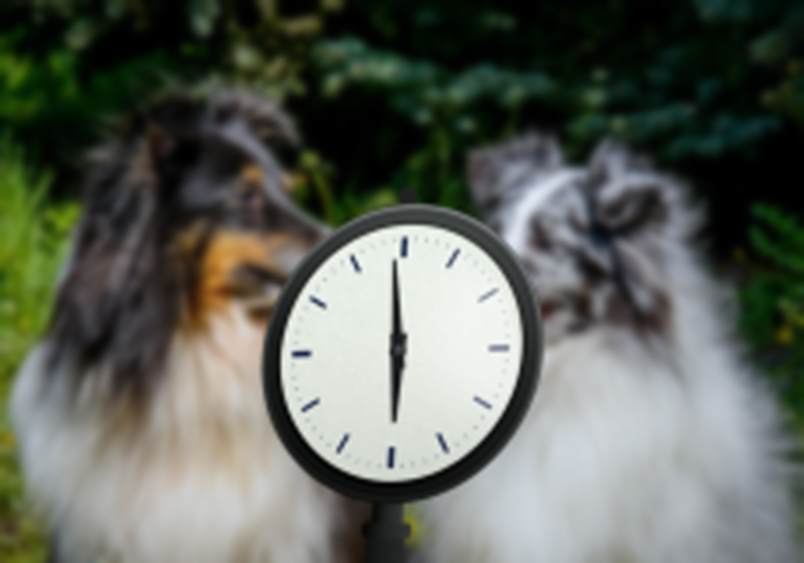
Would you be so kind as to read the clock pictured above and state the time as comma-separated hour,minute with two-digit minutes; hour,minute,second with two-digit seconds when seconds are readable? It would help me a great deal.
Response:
5,59
